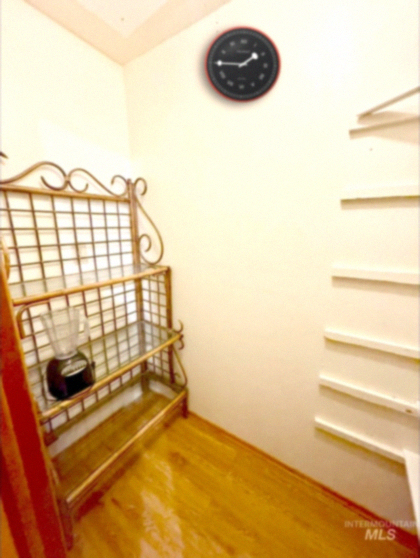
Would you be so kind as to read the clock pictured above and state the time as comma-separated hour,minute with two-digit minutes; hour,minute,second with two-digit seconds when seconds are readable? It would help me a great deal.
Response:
1,45
